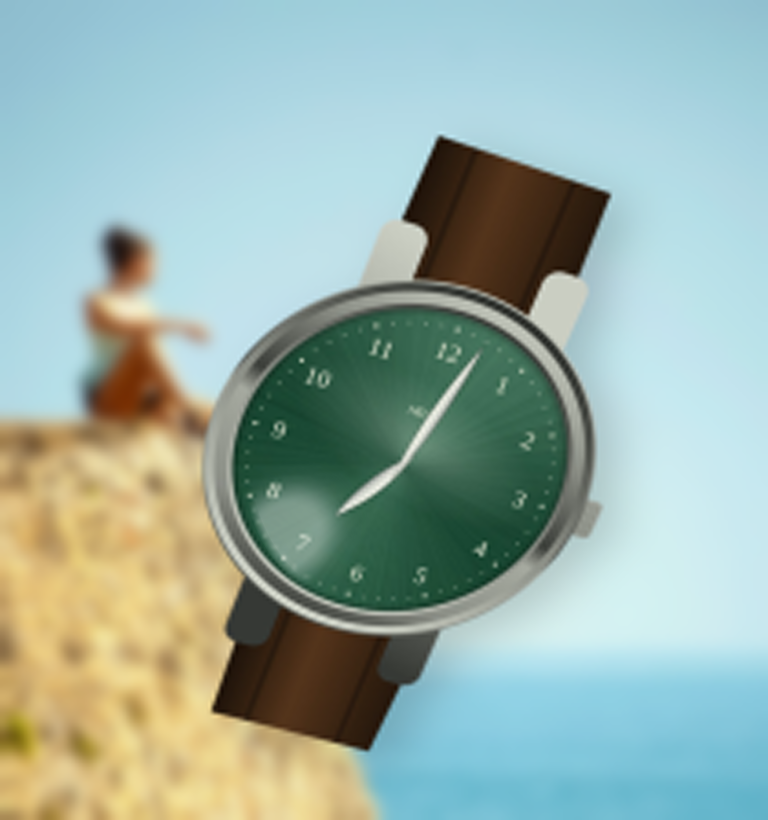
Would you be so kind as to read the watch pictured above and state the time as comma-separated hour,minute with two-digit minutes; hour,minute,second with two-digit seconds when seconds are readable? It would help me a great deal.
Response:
7,02
